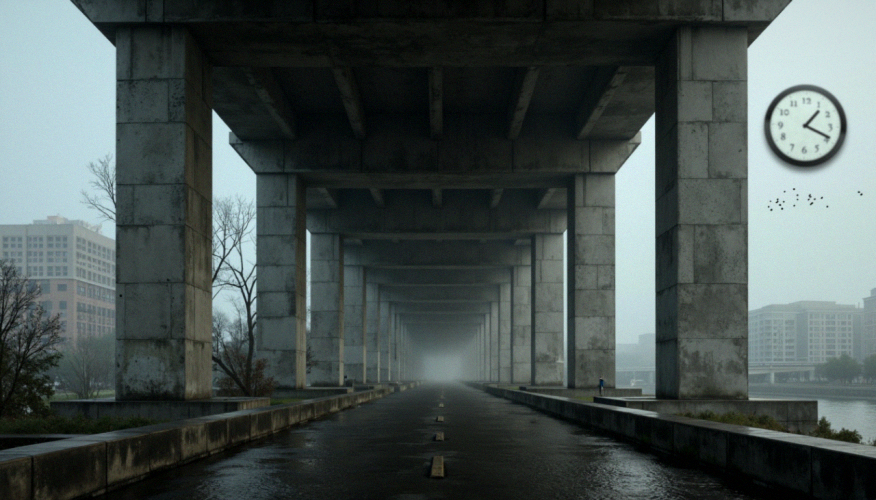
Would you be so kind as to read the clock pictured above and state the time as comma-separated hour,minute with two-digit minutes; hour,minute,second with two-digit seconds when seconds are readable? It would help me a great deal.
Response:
1,19
